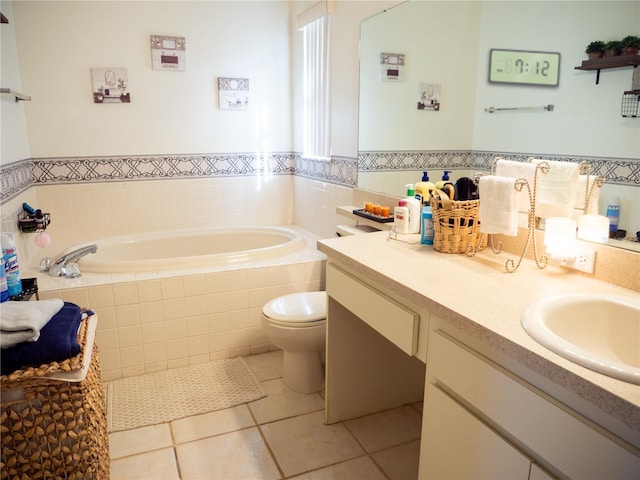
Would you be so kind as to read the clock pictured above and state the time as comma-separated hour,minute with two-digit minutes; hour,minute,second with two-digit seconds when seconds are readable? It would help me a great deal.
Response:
7,12
